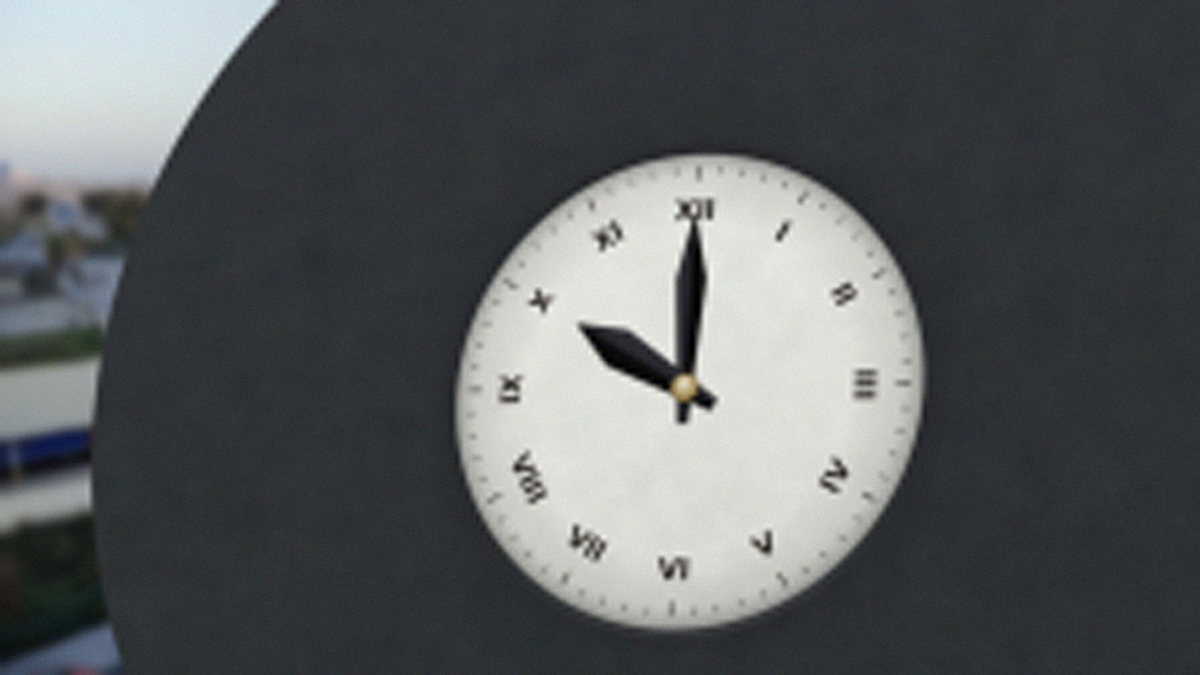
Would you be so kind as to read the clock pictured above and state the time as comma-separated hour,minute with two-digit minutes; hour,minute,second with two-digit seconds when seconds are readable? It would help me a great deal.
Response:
10,00
